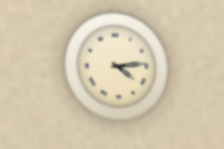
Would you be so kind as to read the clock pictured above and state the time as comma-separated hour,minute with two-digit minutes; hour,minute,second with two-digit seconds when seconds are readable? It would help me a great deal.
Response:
4,14
